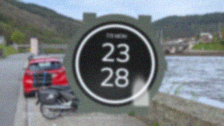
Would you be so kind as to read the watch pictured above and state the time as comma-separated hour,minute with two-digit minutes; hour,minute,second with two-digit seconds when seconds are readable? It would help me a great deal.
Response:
23,28
